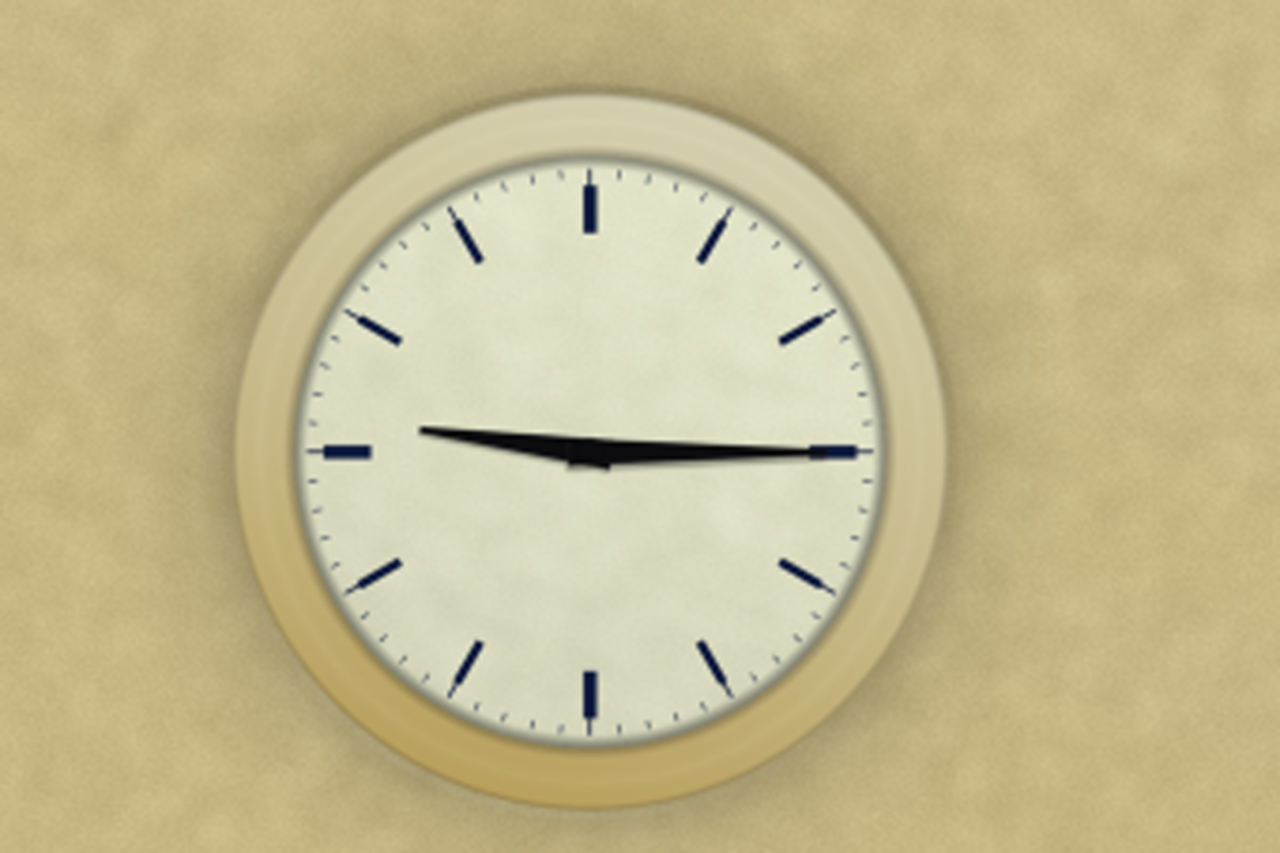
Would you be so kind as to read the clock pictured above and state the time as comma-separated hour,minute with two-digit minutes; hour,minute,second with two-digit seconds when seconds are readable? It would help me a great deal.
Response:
9,15
